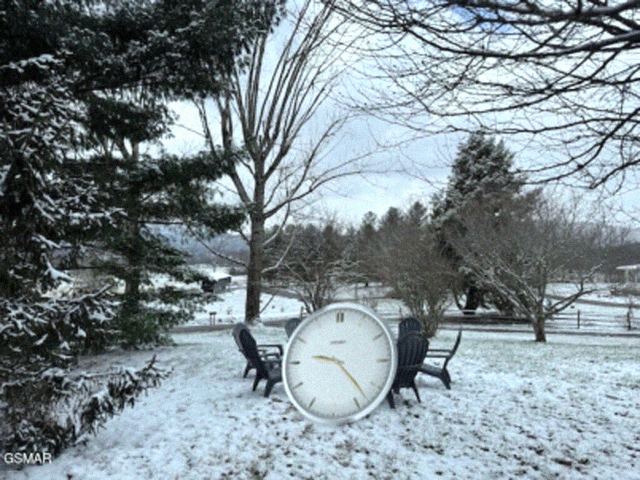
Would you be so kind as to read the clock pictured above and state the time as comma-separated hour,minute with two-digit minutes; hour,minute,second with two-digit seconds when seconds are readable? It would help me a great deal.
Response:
9,23
